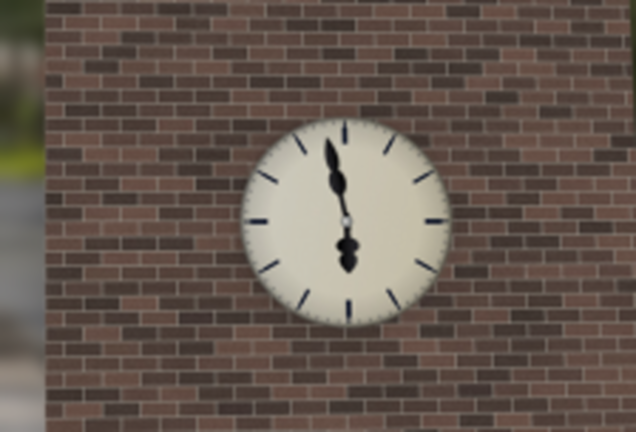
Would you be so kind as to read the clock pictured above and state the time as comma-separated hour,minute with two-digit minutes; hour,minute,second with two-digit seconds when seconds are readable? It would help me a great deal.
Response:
5,58
